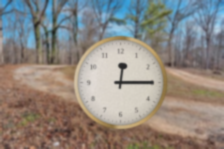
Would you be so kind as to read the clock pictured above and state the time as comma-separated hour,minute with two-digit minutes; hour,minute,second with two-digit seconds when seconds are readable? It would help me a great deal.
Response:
12,15
